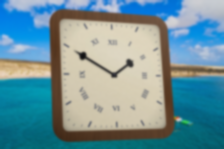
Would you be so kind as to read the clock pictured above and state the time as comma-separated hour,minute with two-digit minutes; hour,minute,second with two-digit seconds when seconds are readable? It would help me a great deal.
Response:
1,50
